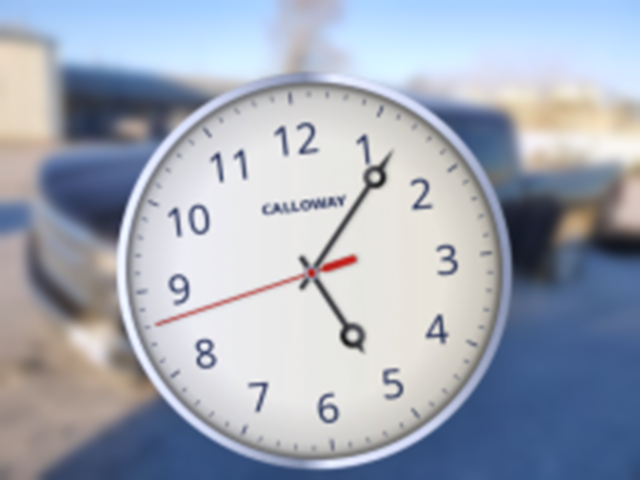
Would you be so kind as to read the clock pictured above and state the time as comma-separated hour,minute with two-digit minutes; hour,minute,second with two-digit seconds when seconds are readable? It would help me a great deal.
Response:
5,06,43
